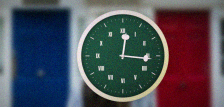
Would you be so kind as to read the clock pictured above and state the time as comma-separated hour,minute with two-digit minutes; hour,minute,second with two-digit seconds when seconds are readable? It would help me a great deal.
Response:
12,16
